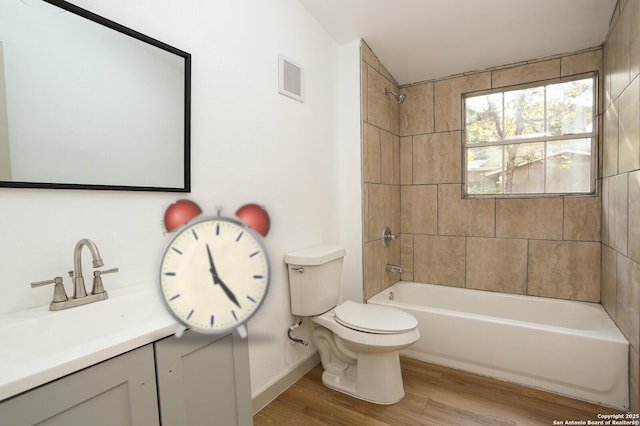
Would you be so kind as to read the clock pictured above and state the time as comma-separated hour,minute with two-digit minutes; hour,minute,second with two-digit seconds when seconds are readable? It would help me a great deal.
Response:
11,23
